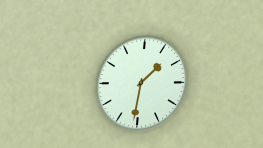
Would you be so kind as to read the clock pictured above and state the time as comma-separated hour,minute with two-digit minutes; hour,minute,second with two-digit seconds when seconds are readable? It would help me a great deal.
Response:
1,31
